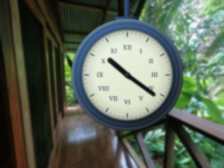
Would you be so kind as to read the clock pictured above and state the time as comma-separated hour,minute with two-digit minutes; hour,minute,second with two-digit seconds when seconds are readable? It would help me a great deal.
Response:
10,21
